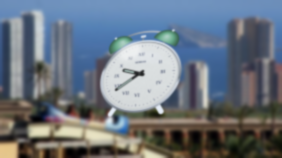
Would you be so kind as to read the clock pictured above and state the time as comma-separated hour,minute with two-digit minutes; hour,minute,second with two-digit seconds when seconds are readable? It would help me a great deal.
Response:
9,39
